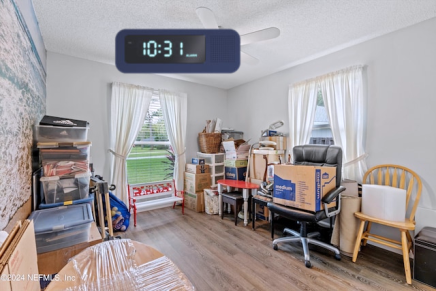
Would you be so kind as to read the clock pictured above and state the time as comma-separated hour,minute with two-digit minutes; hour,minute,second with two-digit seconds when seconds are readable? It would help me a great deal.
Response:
10,31
